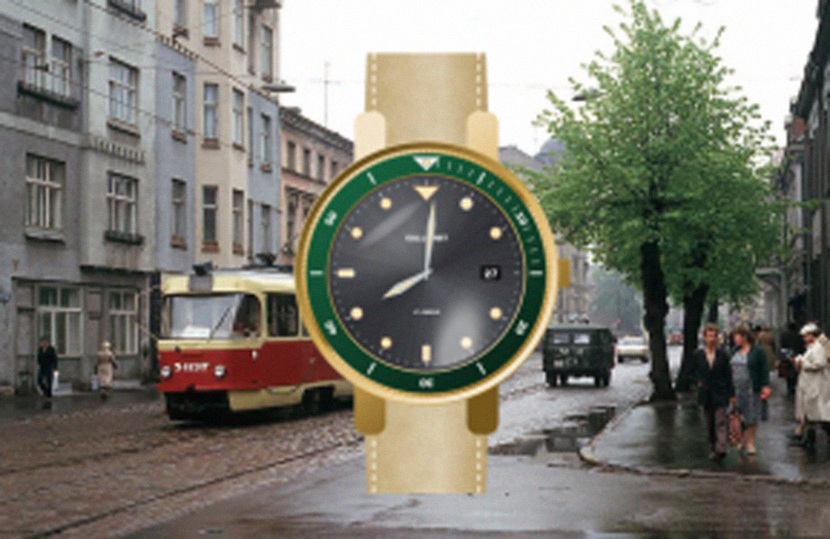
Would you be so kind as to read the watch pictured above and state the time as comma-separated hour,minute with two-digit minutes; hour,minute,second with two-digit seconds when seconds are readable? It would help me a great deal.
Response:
8,01
